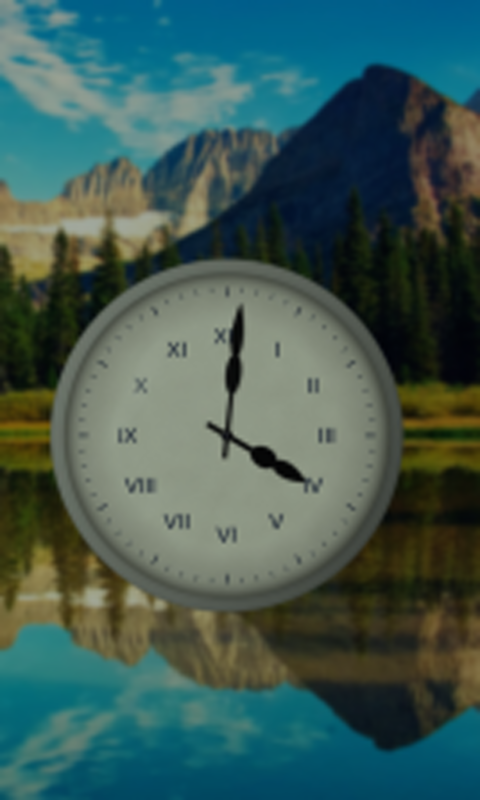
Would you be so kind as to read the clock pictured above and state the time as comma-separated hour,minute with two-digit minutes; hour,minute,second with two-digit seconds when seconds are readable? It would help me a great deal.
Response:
4,01
